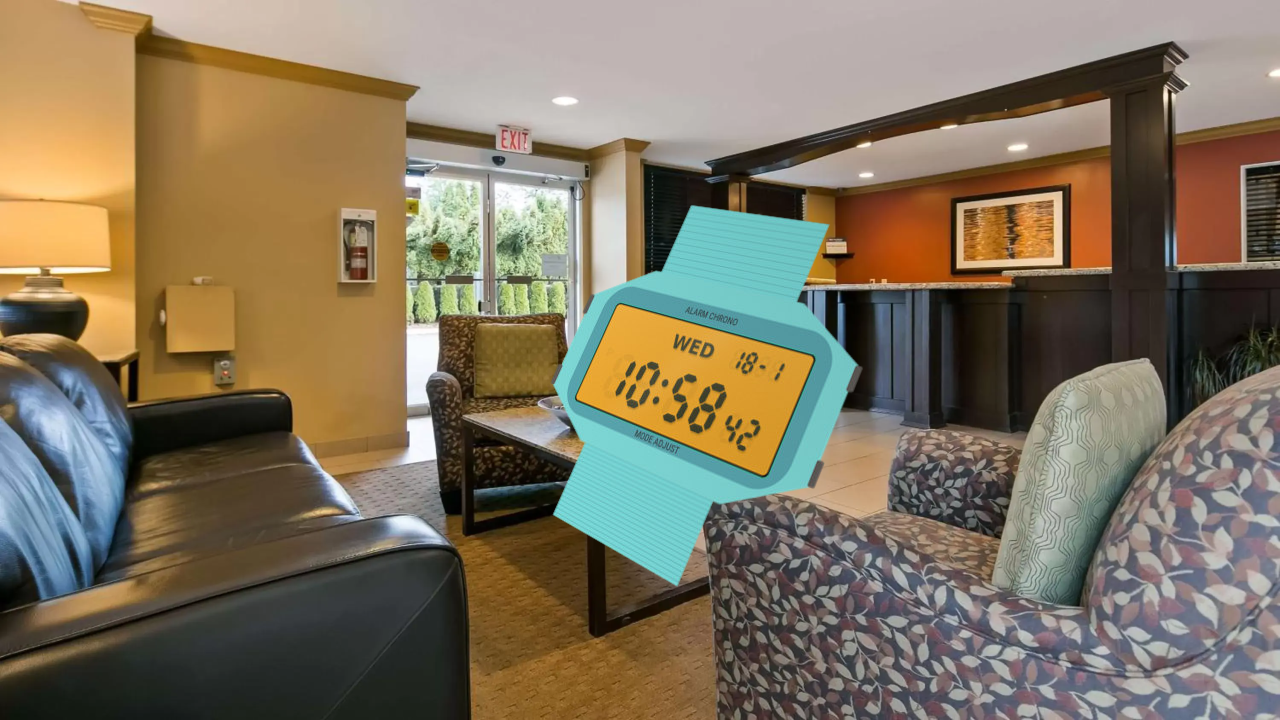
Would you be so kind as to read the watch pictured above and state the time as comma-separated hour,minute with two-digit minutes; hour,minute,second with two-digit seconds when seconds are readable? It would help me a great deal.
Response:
10,58,42
